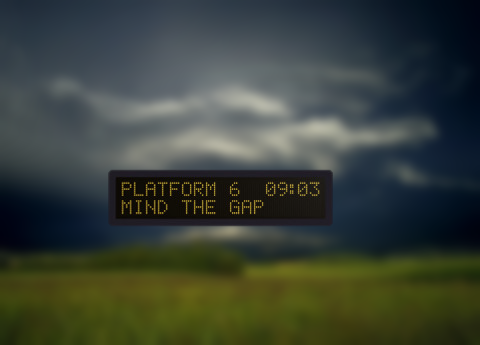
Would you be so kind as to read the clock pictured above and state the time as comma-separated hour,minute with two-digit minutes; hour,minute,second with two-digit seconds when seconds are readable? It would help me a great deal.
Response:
9,03
